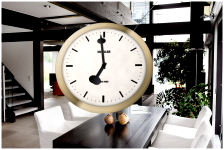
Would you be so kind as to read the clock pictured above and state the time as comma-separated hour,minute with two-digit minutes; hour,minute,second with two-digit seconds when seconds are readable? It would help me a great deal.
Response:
6,59
